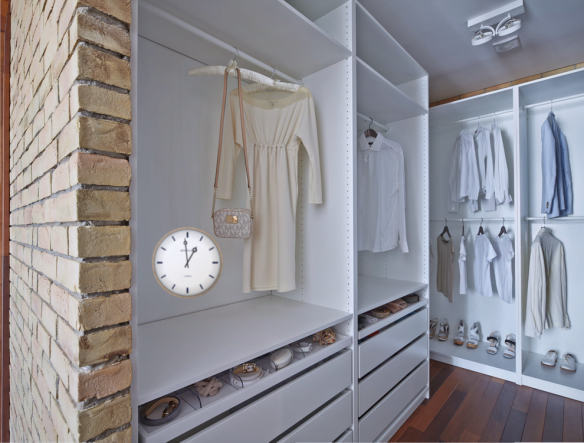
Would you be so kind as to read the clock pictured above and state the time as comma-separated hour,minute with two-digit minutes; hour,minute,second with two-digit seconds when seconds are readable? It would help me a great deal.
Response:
12,59
